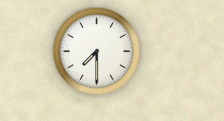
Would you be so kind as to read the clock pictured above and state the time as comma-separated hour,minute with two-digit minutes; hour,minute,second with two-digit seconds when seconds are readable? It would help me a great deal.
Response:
7,30
